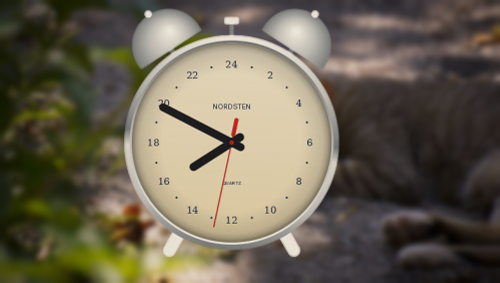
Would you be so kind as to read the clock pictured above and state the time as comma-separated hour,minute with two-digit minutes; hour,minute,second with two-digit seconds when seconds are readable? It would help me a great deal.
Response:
15,49,32
